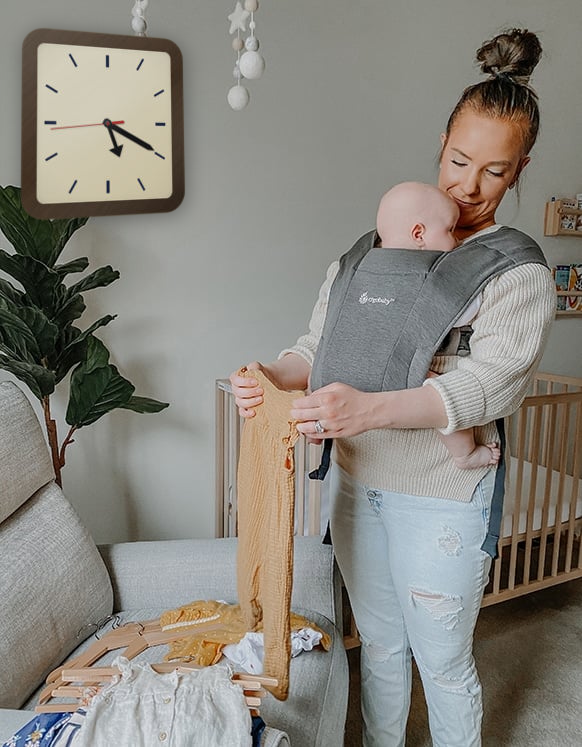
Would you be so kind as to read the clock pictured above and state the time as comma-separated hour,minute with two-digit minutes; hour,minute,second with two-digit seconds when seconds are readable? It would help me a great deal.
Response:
5,19,44
